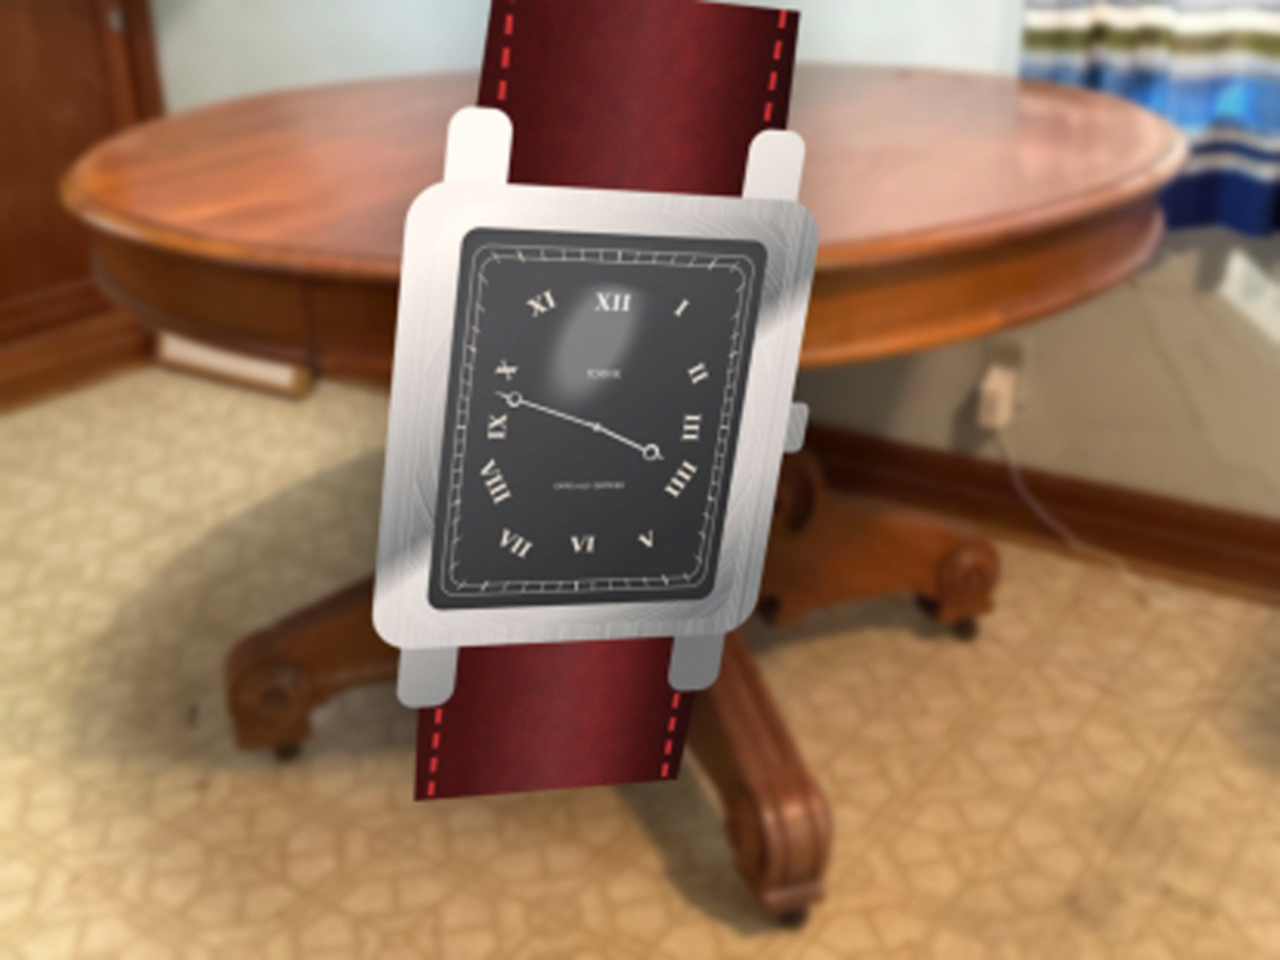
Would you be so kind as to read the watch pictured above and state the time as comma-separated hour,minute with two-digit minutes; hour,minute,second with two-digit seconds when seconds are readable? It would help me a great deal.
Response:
3,48
